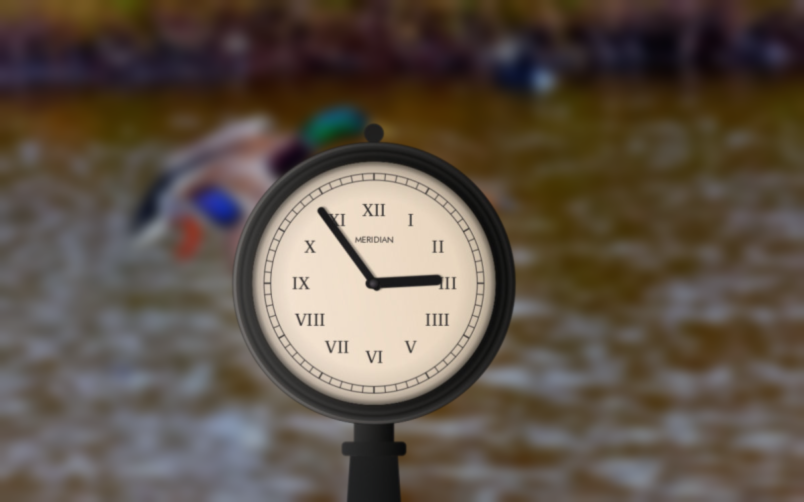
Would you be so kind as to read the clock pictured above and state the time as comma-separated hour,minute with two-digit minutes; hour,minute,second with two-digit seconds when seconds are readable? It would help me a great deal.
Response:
2,54
